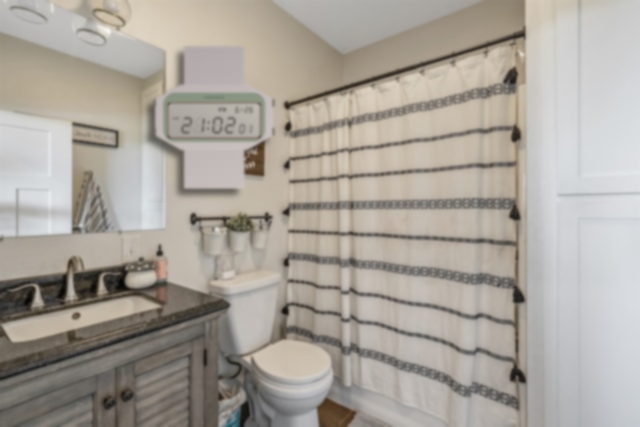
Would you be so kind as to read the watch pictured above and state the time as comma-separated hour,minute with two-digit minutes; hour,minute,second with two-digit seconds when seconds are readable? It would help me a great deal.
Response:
21,02
